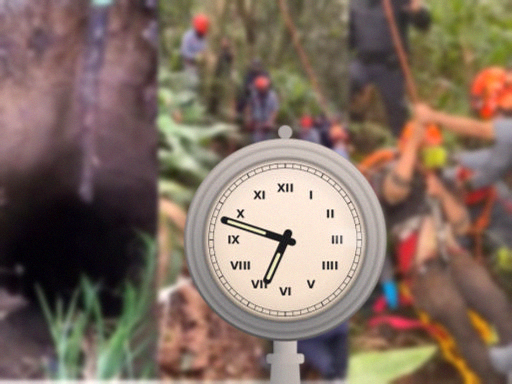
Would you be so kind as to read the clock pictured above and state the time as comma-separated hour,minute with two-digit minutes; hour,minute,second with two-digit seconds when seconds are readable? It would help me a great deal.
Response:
6,48
